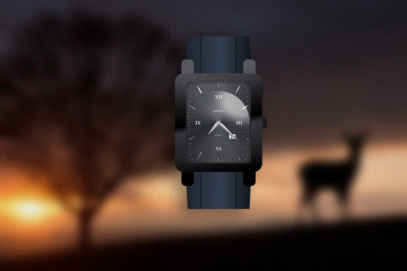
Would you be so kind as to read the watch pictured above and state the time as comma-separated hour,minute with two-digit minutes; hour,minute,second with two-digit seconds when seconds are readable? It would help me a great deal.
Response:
7,22
